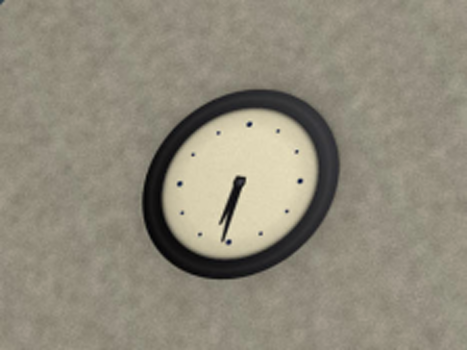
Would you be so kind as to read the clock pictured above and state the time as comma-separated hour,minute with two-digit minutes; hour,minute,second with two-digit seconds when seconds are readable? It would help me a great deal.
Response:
6,31
